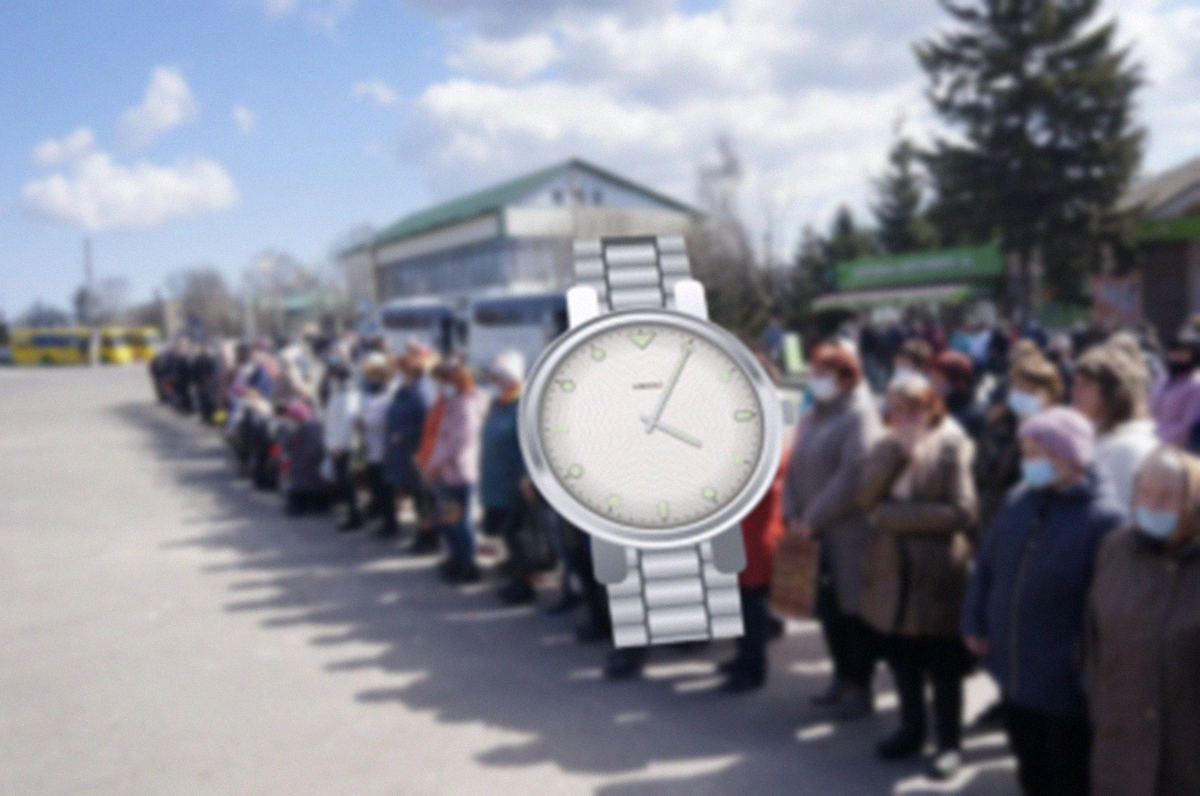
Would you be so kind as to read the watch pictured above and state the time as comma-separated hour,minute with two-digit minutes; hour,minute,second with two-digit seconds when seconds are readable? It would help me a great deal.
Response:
4,05
